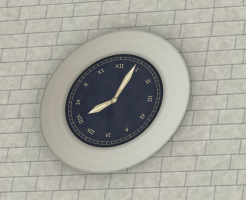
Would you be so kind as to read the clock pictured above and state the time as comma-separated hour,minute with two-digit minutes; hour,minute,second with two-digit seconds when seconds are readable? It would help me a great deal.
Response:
8,04
